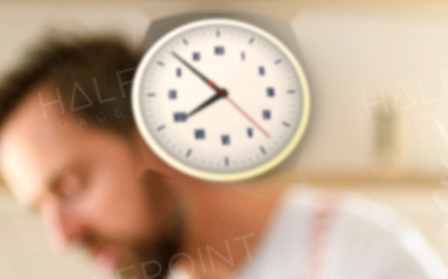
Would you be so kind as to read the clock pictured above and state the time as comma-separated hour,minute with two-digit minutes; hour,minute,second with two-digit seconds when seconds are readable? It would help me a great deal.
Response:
7,52,23
